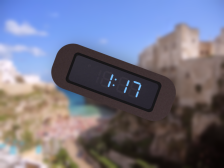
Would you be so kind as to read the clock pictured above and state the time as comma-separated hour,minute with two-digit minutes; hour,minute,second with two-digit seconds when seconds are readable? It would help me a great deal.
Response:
1,17
